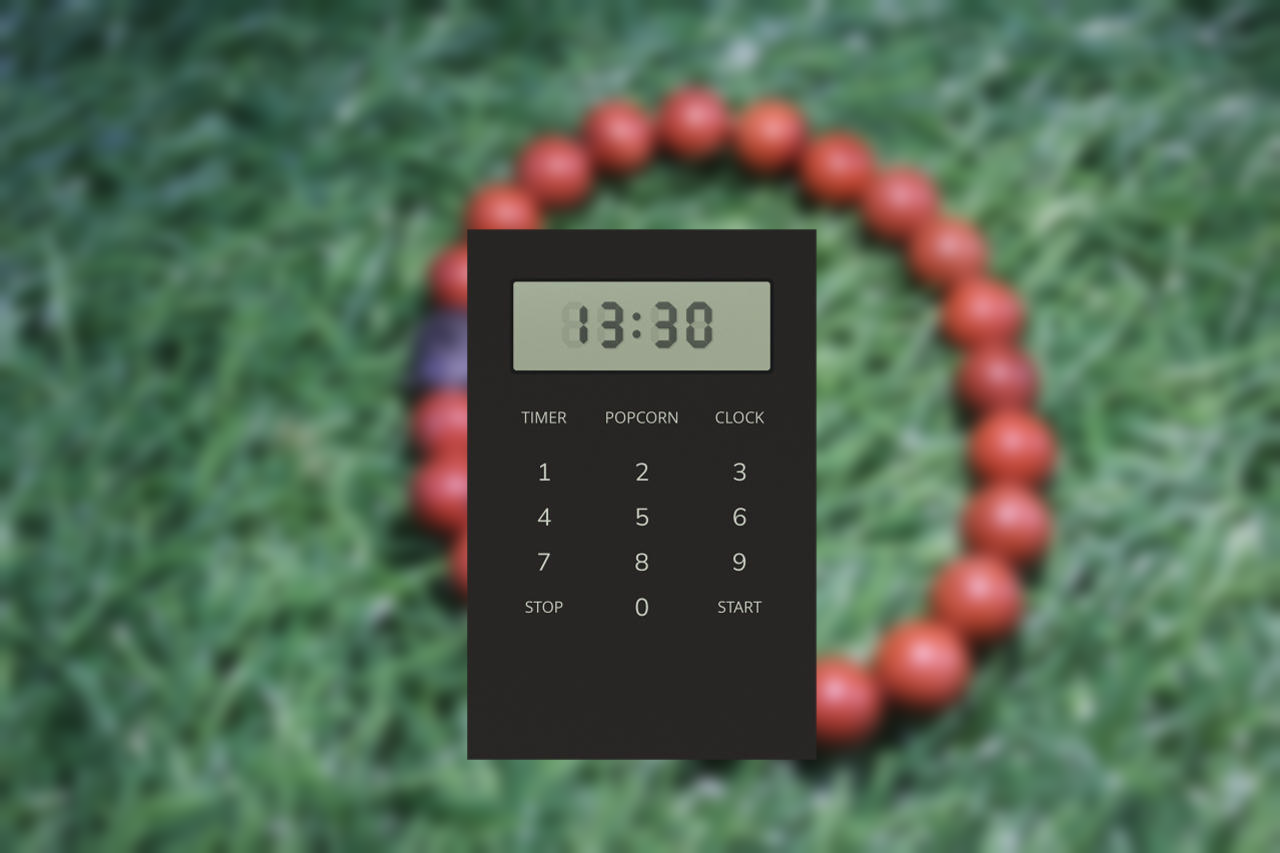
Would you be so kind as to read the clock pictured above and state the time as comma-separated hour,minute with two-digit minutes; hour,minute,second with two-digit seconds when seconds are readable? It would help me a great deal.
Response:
13,30
